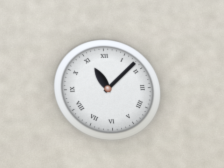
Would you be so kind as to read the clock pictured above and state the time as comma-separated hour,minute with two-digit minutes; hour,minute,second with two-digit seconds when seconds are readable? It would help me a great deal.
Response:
11,08
